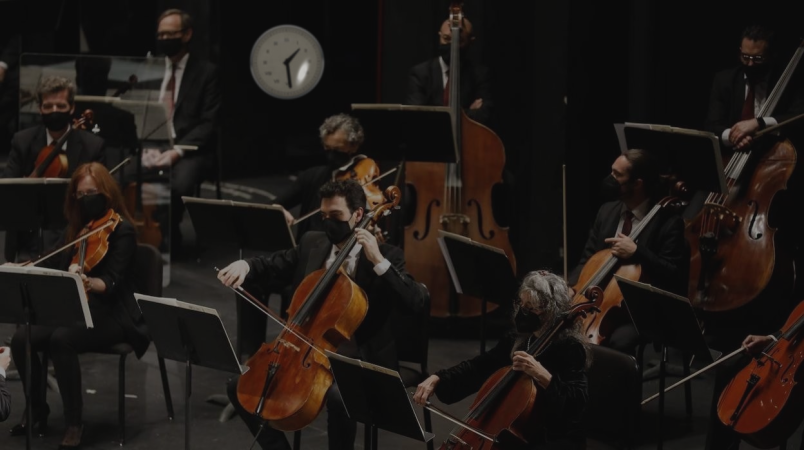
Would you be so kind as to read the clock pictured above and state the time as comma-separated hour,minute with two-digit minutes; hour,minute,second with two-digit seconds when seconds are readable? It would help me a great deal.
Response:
1,29
